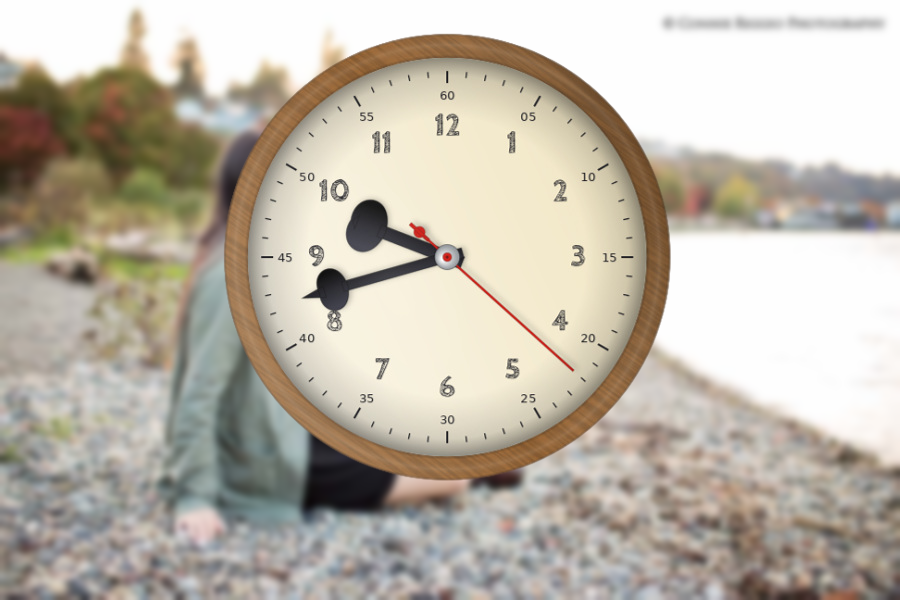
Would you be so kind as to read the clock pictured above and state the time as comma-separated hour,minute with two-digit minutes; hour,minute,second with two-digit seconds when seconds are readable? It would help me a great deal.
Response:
9,42,22
